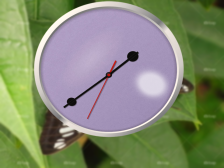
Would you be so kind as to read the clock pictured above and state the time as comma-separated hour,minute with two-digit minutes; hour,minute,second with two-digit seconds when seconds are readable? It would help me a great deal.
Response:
1,38,34
